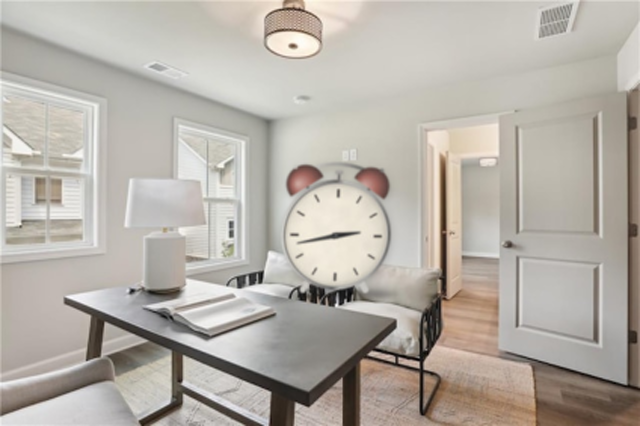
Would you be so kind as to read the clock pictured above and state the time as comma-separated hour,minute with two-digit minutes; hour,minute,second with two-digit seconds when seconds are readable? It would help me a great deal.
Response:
2,43
